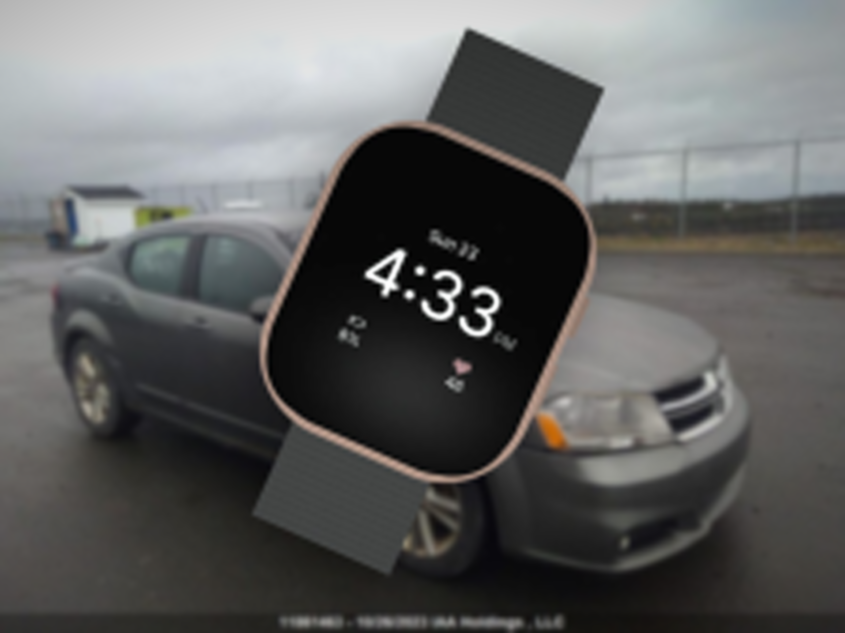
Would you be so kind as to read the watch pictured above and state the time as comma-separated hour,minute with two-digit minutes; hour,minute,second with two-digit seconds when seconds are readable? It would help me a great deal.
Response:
4,33
